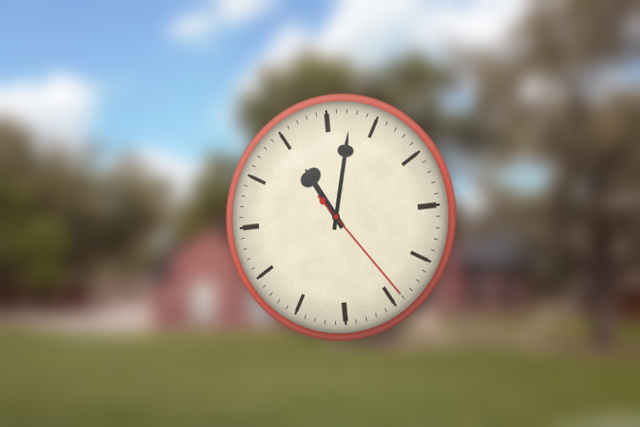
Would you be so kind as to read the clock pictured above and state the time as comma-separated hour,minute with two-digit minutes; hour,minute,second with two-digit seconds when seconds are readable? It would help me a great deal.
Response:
11,02,24
